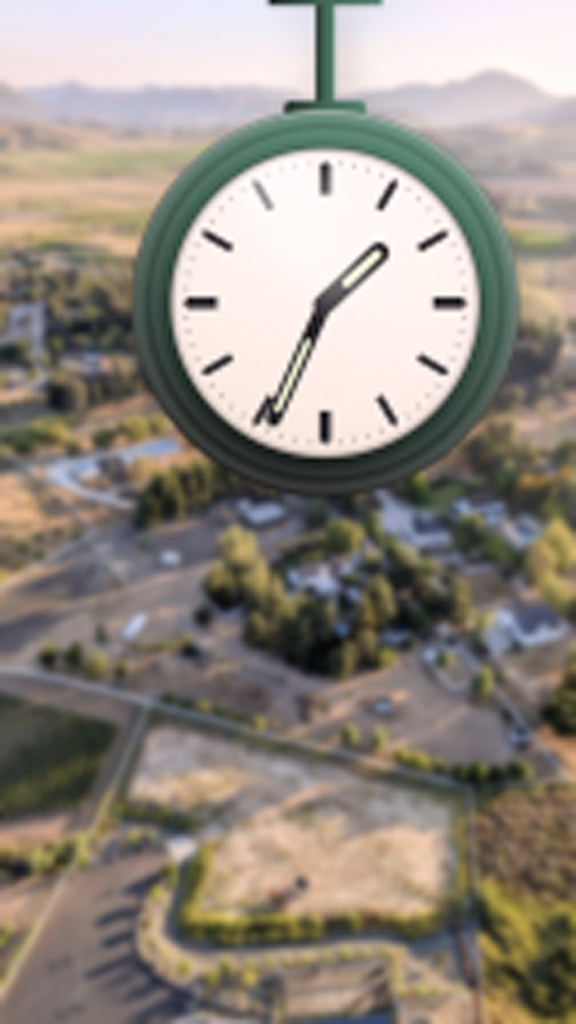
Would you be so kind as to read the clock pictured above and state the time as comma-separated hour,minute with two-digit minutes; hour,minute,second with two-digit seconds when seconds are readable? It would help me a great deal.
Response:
1,34
